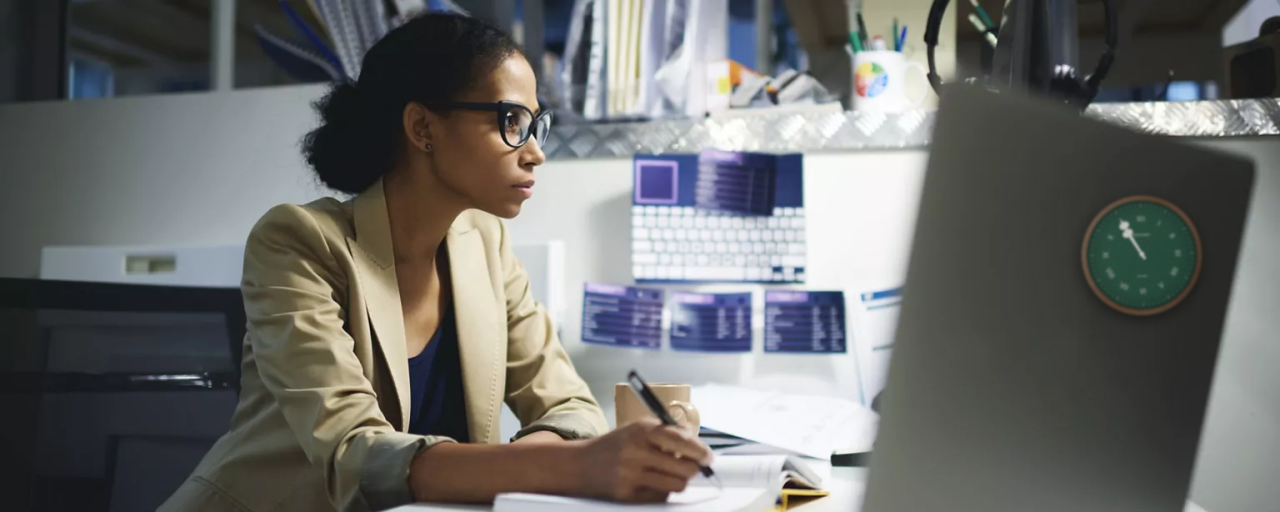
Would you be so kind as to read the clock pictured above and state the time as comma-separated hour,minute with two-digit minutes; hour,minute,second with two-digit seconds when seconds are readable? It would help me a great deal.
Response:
10,55
